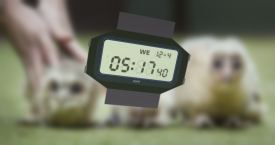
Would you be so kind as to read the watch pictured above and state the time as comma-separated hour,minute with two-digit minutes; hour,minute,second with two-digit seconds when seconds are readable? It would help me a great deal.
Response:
5,17,40
